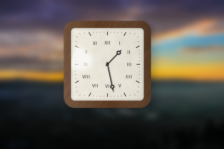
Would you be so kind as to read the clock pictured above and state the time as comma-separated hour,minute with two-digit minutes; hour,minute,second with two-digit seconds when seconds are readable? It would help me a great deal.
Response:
1,28
